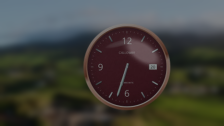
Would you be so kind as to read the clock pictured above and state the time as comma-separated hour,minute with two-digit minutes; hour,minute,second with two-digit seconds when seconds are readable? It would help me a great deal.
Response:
6,33
